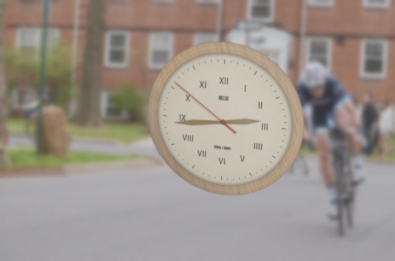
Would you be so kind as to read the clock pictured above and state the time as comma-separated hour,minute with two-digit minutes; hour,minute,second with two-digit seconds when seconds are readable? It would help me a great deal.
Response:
2,43,51
